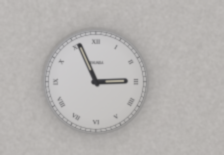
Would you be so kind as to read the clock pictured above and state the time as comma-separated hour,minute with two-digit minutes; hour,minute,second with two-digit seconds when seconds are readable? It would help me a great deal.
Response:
2,56
